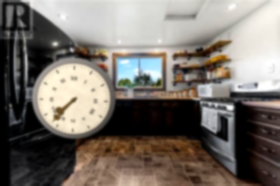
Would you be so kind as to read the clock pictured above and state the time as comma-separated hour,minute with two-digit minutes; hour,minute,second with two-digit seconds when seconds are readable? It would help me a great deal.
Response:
7,37
